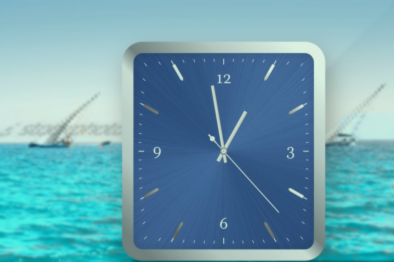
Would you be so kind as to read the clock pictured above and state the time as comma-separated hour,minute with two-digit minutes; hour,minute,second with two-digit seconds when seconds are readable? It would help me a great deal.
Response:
12,58,23
